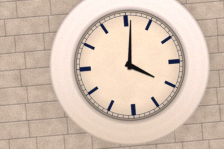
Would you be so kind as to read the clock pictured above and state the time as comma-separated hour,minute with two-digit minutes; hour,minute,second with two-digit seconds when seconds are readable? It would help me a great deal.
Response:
4,01
